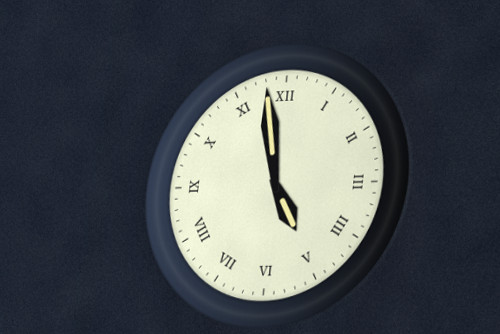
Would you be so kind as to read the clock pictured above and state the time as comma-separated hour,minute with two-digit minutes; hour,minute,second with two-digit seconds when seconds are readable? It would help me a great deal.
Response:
4,58
